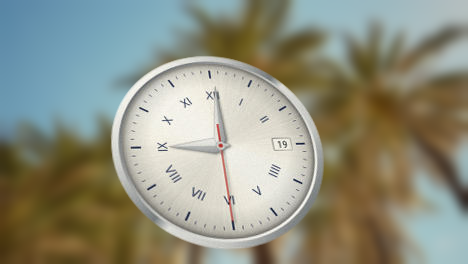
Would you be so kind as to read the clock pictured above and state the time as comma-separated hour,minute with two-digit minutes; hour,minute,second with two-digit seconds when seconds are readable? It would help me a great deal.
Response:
9,00,30
